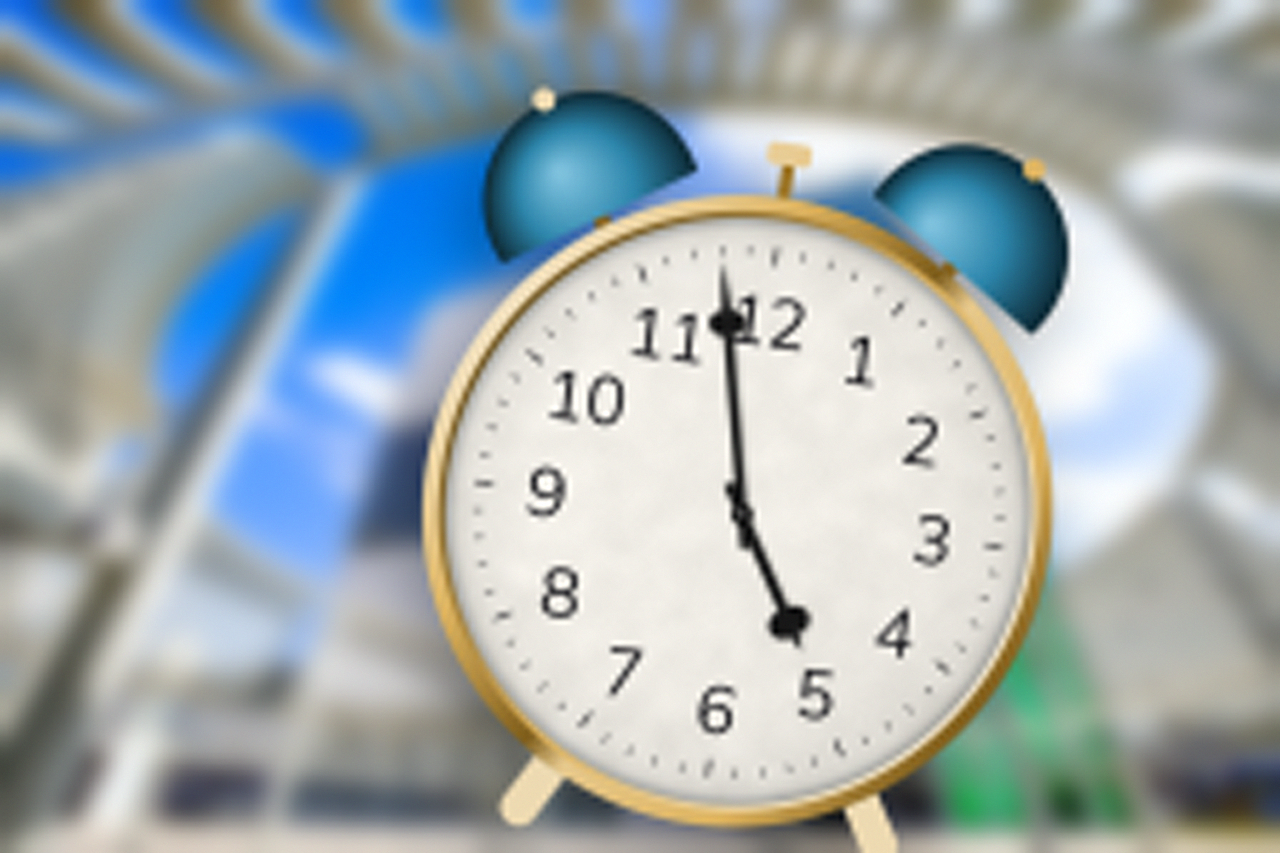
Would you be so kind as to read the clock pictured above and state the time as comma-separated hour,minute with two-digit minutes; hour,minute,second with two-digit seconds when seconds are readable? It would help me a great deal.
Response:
4,58
